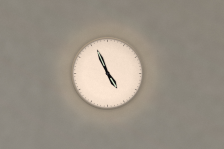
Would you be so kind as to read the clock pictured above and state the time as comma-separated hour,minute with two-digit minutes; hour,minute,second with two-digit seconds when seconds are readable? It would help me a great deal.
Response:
4,56
